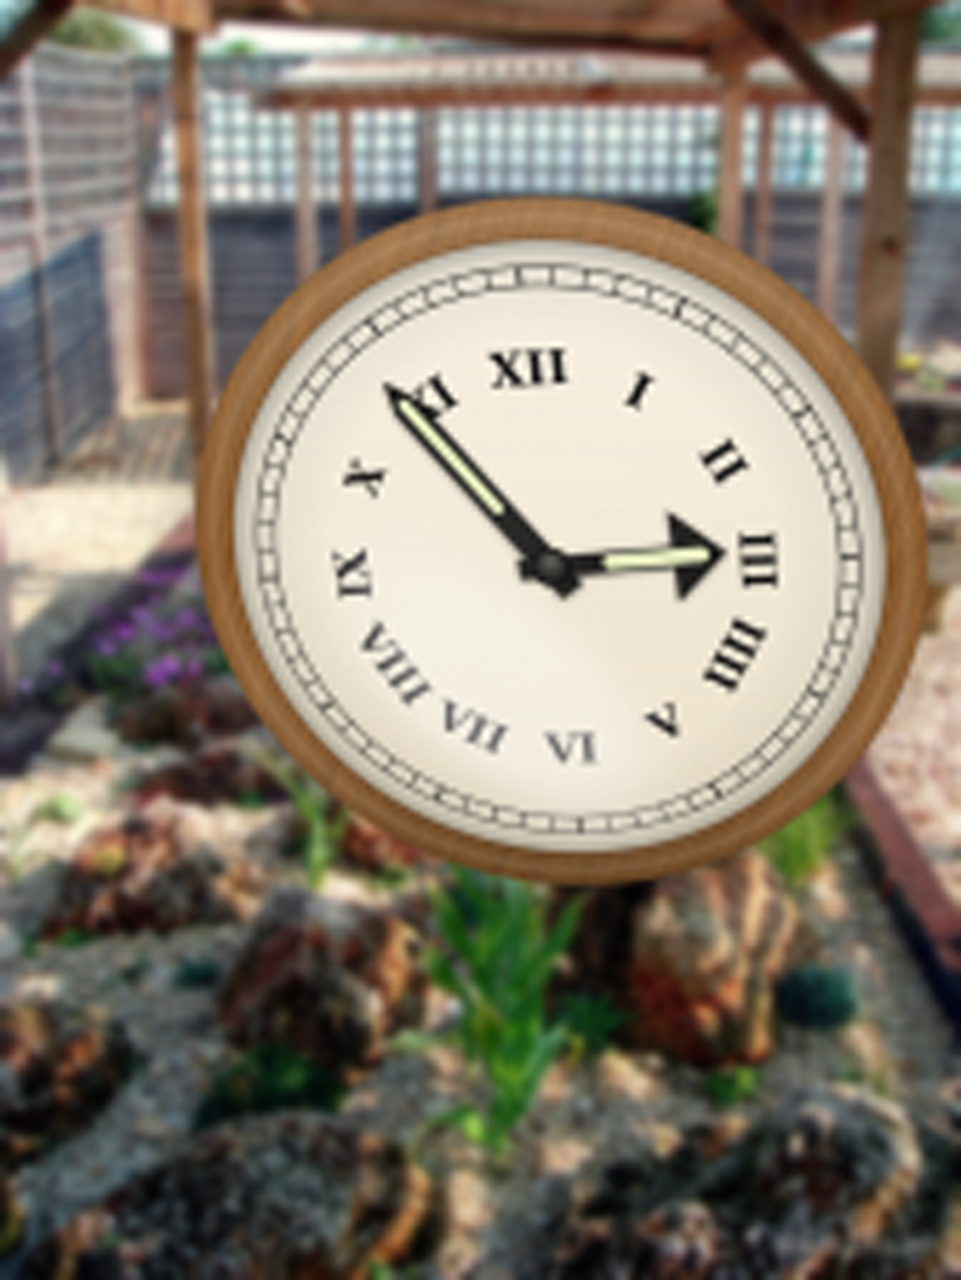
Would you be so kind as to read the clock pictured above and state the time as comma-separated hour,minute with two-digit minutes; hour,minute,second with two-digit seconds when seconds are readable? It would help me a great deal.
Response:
2,54
